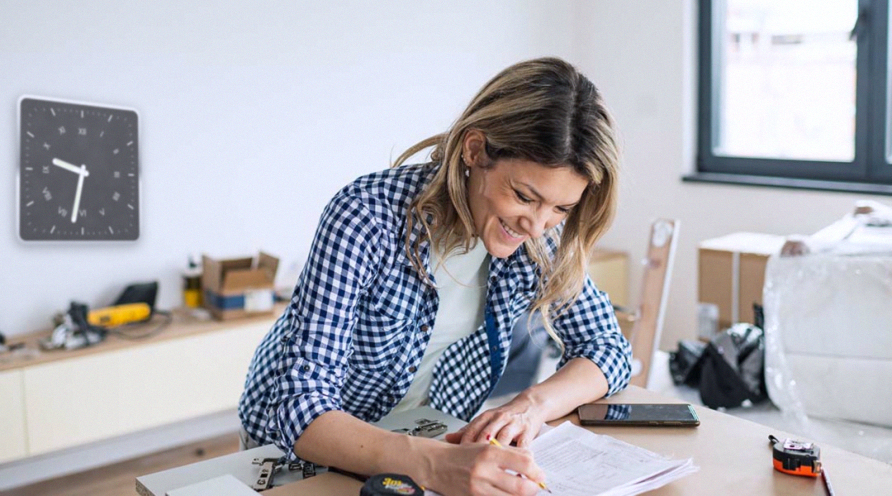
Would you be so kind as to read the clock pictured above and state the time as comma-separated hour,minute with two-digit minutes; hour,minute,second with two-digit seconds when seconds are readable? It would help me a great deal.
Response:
9,32
